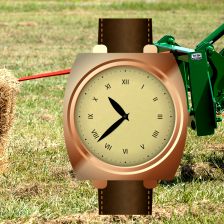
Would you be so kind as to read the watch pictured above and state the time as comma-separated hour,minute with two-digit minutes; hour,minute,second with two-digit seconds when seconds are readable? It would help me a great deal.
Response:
10,38
